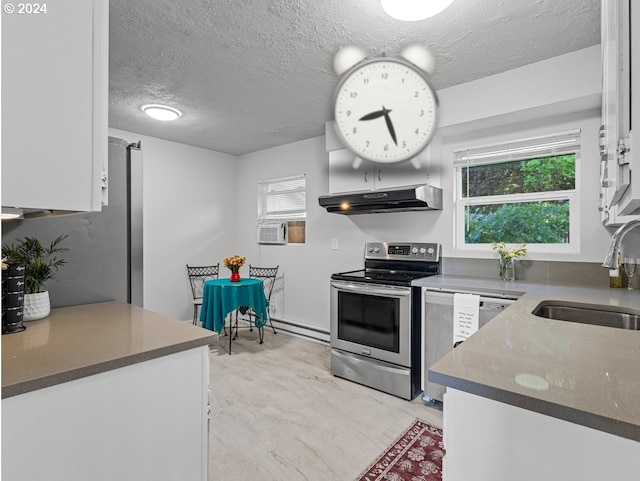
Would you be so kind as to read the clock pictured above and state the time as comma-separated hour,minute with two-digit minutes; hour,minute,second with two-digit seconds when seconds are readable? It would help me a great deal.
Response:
8,27
